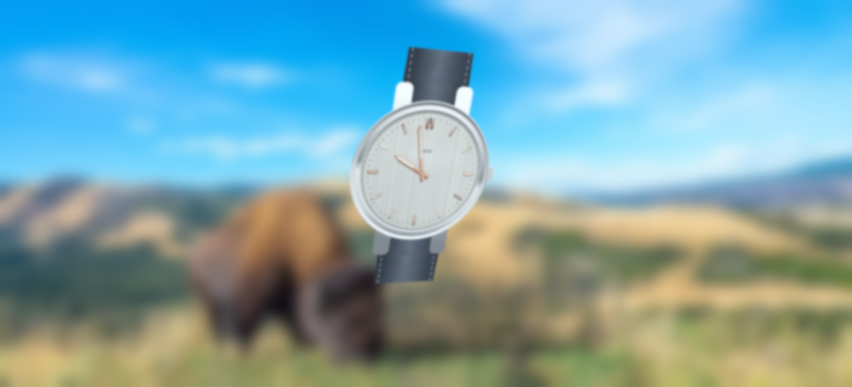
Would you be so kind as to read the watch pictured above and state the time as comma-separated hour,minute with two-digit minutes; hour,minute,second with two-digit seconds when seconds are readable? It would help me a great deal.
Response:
9,58
